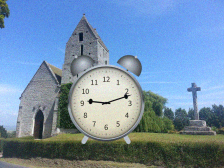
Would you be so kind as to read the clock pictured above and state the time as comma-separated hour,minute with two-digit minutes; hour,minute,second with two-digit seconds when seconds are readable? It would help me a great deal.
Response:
9,12
